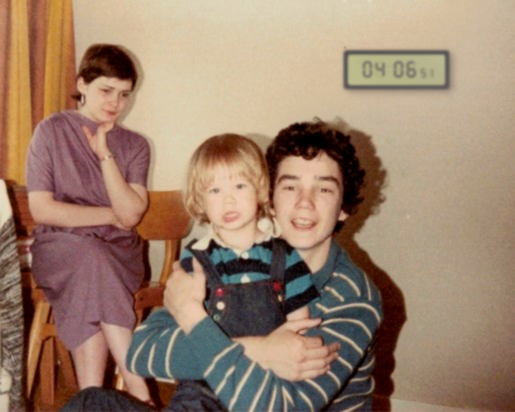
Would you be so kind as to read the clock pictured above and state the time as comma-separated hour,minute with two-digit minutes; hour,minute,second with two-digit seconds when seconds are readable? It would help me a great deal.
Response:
4,06
